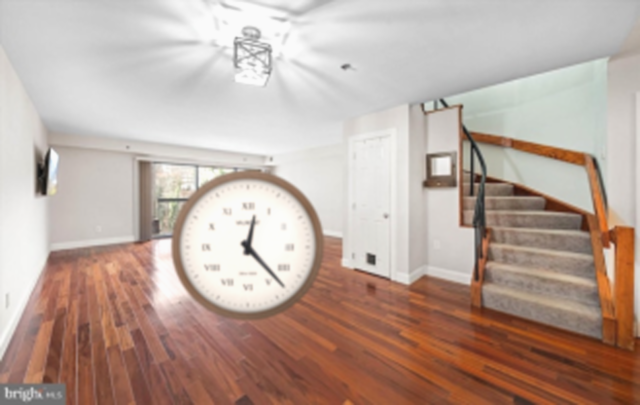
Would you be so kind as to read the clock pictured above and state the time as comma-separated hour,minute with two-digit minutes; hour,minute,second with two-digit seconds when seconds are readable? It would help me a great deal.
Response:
12,23
